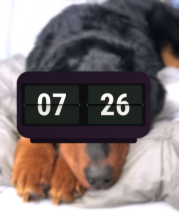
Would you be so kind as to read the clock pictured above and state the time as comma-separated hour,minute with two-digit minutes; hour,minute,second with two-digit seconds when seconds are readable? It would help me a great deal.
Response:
7,26
